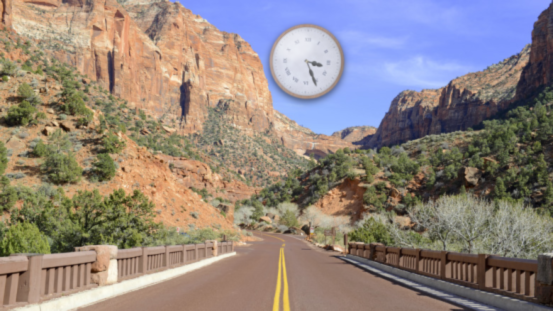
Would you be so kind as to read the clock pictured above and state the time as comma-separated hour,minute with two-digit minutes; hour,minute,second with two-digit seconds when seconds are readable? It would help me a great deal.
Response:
3,26
